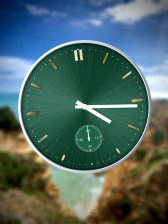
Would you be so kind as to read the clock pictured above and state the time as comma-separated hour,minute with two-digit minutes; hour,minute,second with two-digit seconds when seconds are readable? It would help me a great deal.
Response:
4,16
